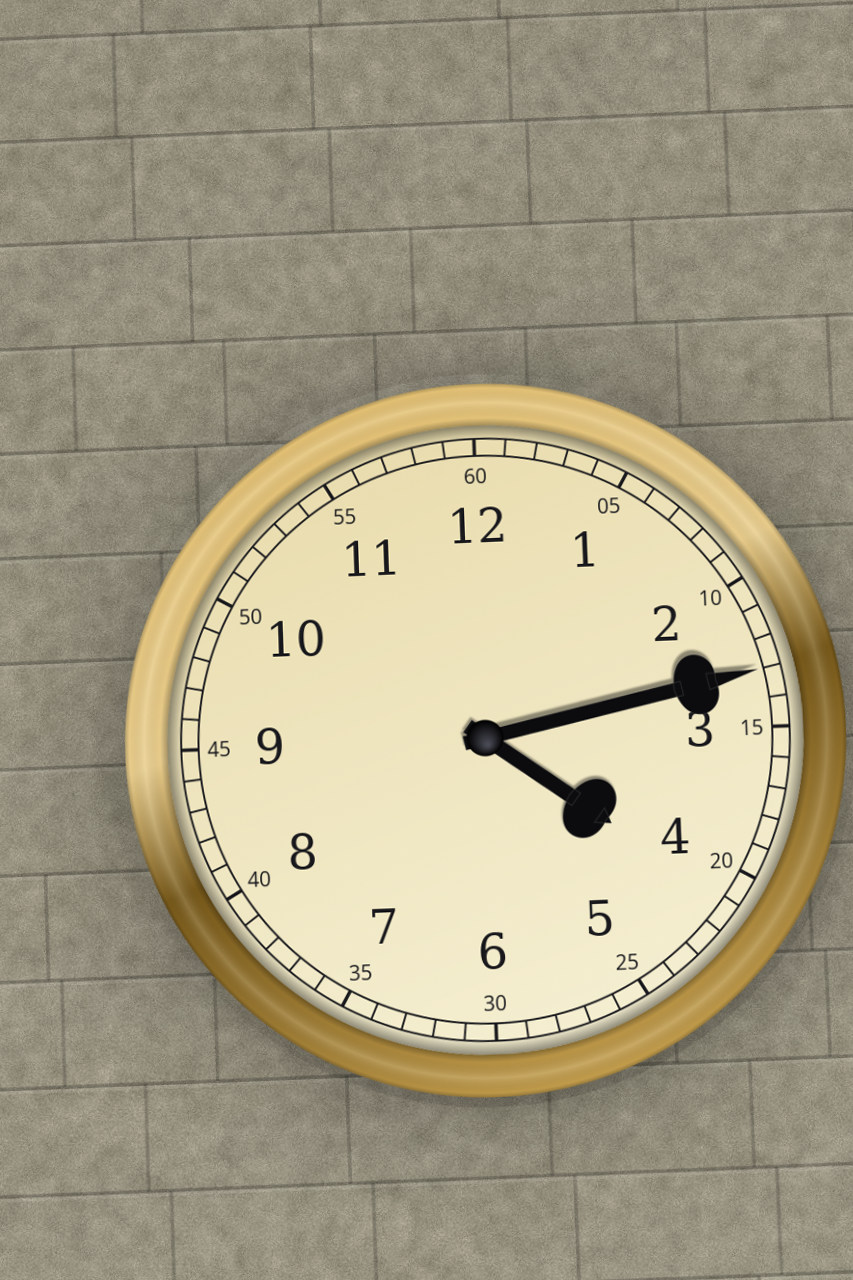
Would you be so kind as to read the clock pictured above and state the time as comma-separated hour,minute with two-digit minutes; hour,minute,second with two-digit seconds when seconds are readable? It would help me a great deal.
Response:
4,13
